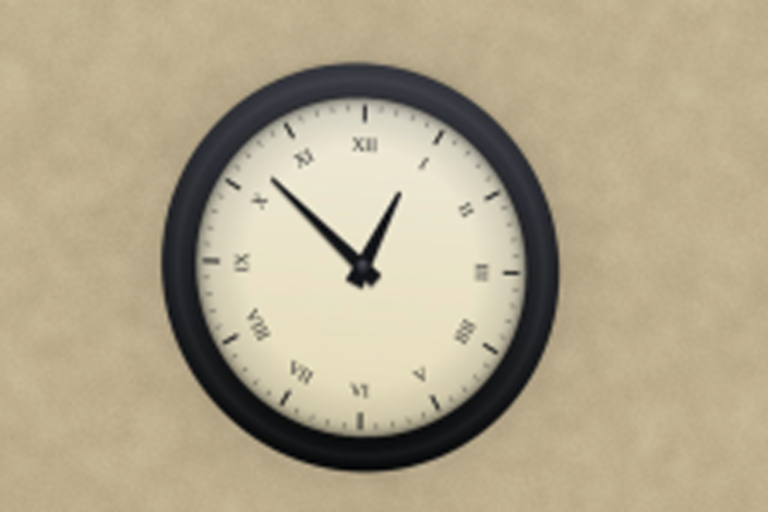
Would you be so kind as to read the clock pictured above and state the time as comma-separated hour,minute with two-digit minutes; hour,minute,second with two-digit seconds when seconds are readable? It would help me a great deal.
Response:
12,52
